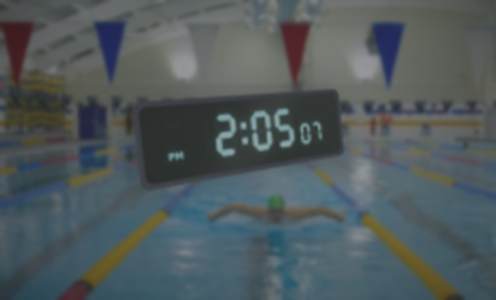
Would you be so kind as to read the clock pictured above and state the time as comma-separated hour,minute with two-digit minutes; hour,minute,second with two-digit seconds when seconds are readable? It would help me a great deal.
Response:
2,05,07
